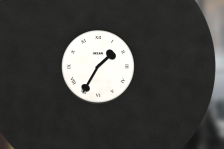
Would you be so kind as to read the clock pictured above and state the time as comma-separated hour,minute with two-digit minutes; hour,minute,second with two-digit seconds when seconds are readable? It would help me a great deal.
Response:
1,35
